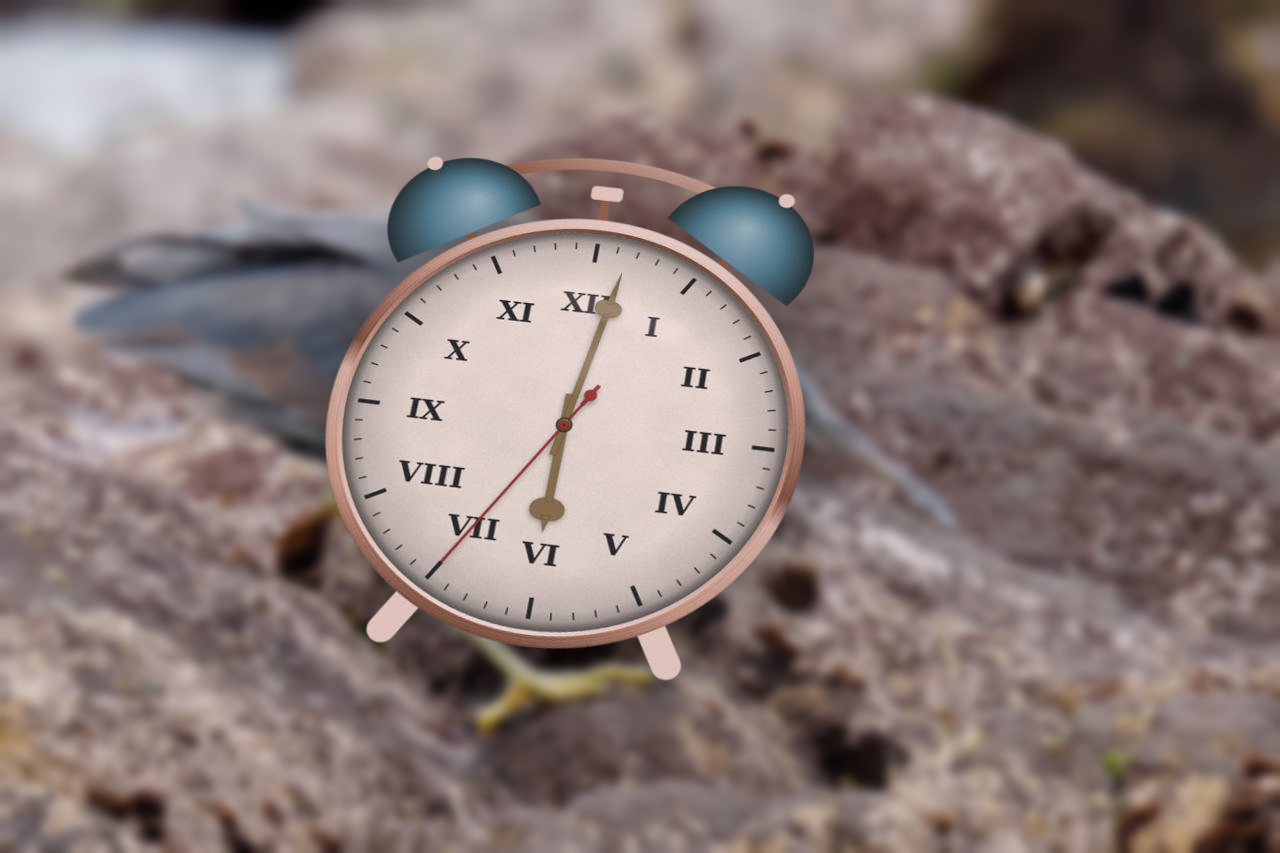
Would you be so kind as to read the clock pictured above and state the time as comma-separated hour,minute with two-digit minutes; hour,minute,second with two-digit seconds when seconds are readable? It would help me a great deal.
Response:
6,01,35
